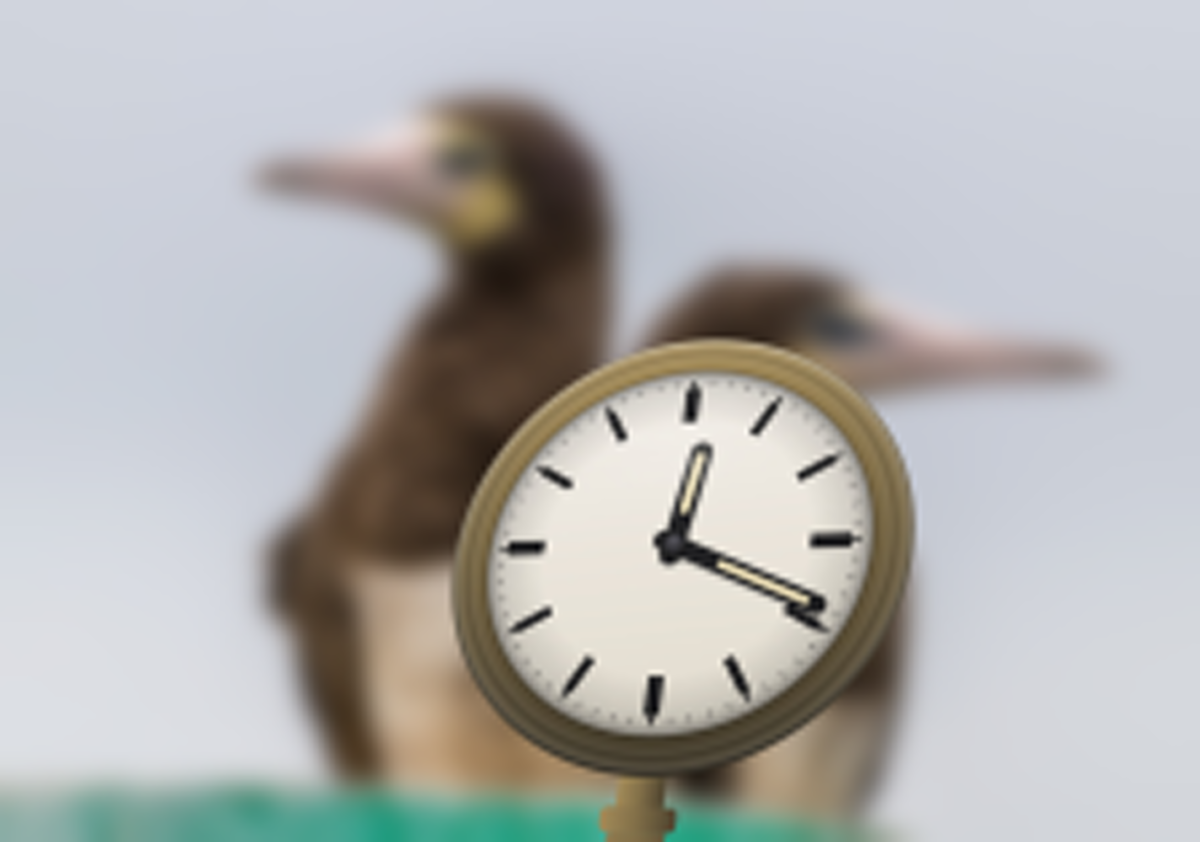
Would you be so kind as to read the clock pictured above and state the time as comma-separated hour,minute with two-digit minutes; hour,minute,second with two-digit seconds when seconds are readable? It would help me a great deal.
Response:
12,19
